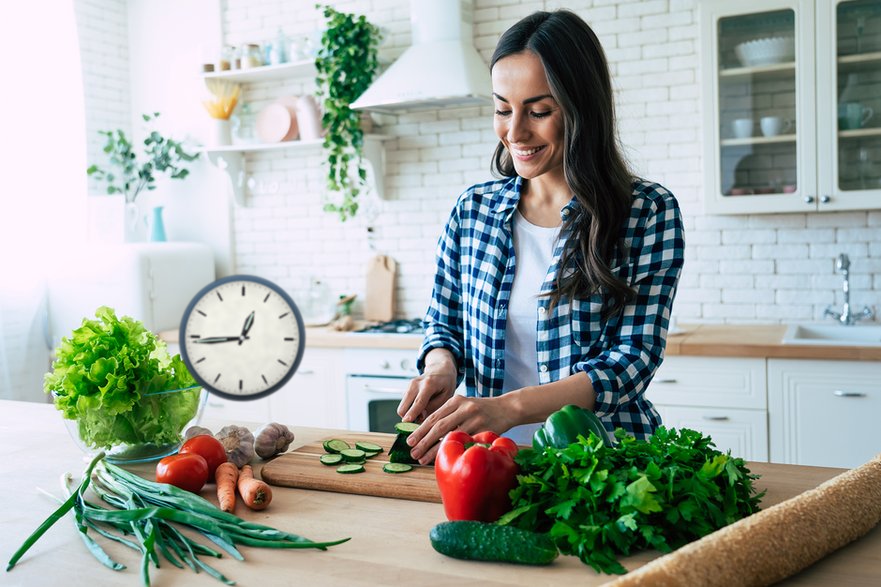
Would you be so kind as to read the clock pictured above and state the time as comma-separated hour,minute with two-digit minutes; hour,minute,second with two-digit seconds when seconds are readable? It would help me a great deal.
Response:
12,44
